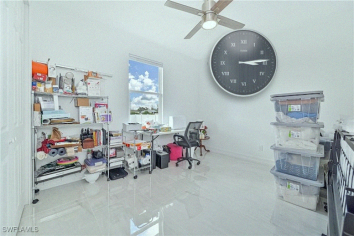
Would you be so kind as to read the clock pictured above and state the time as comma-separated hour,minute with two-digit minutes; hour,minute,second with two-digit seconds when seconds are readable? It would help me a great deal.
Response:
3,14
